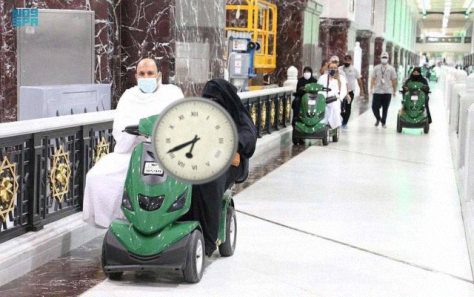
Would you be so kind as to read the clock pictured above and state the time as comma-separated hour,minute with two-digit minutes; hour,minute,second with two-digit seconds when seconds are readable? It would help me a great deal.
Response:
6,41
